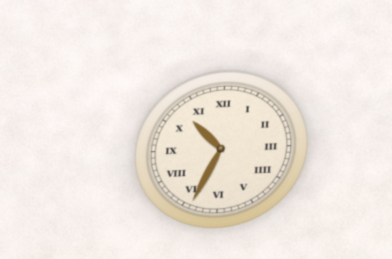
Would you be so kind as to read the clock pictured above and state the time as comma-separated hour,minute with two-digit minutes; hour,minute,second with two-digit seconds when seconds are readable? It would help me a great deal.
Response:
10,34
